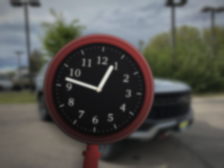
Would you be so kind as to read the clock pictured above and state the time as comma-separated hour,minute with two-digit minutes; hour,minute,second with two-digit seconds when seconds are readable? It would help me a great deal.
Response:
12,47
